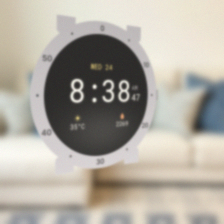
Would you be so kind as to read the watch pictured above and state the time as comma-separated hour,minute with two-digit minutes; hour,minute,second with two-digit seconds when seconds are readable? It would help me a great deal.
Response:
8,38
